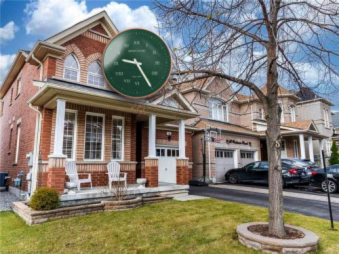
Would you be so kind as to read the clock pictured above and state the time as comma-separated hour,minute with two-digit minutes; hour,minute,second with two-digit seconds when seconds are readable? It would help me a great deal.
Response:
9,25
